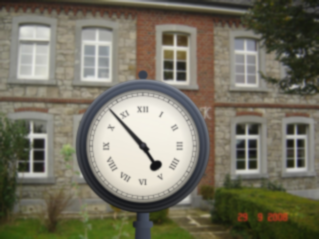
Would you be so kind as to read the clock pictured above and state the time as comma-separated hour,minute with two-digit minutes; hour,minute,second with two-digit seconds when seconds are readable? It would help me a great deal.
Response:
4,53
